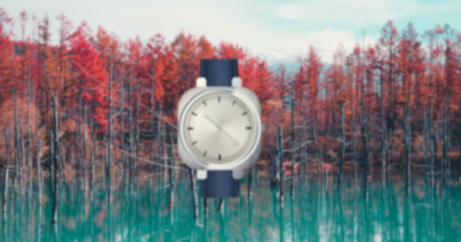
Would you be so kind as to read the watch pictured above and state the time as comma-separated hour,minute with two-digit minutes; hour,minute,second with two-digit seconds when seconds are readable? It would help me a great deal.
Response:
10,22
